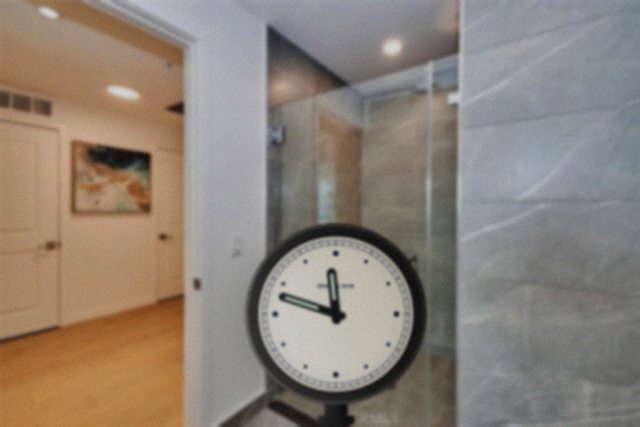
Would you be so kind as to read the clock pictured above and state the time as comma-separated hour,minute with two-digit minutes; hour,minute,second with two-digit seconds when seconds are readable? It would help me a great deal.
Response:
11,48
